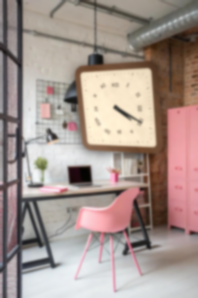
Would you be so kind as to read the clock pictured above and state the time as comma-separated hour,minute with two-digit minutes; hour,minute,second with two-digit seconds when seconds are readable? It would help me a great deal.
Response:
4,20
